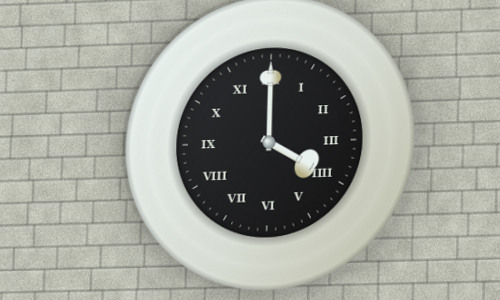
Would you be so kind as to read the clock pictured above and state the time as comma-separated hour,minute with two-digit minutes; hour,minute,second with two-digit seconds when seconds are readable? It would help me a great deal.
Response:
4,00
